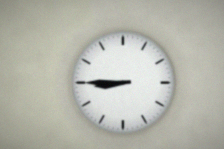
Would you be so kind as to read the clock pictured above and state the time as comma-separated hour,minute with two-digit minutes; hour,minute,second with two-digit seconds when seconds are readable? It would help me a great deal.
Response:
8,45
